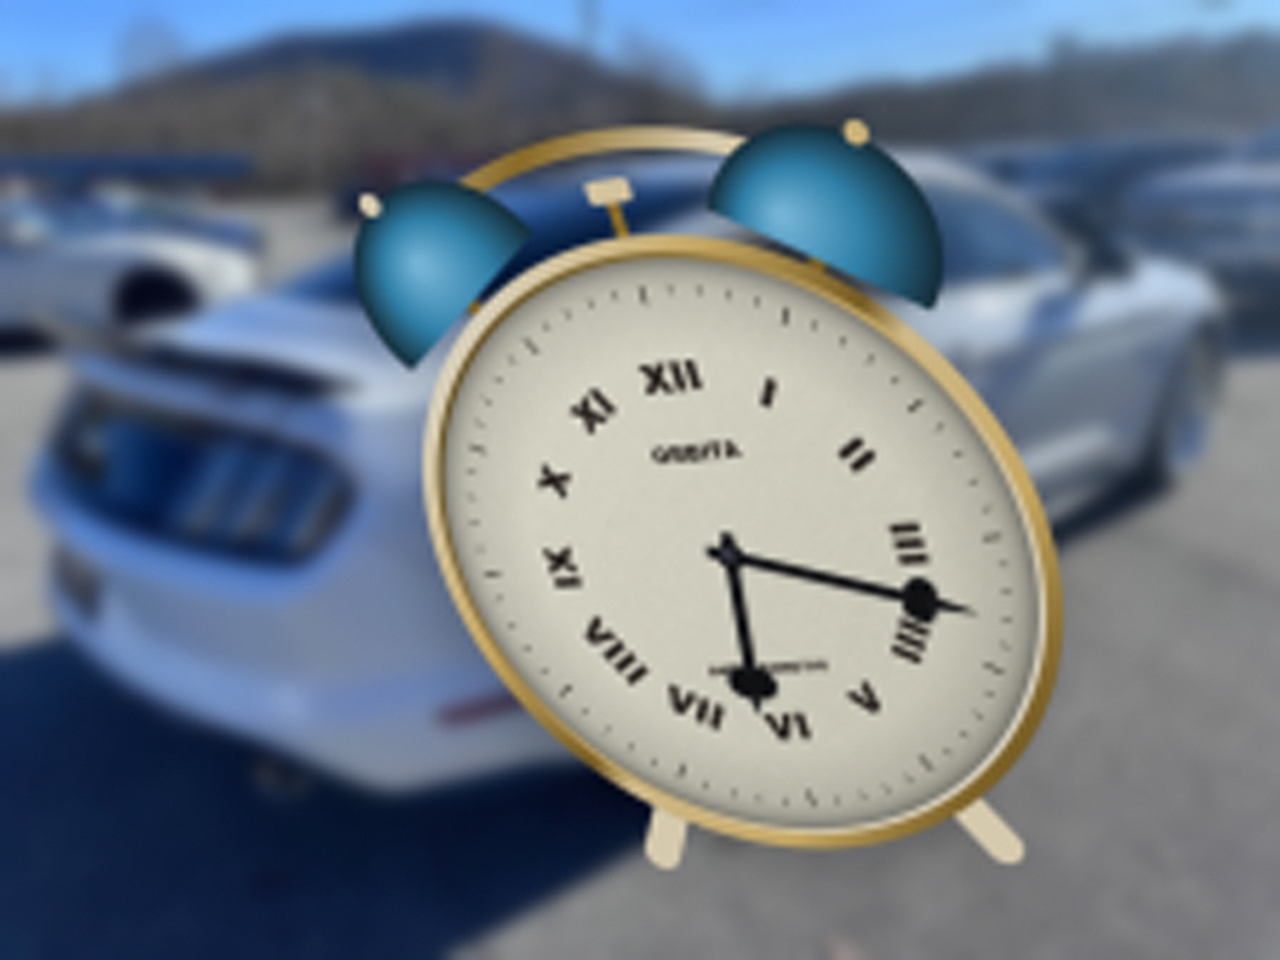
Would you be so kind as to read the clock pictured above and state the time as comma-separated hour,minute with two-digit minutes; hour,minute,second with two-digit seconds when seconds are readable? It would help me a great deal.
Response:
6,18
